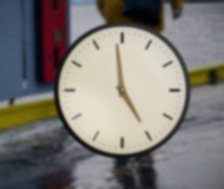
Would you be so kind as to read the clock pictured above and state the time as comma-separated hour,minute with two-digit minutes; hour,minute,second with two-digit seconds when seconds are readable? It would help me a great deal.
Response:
4,59
